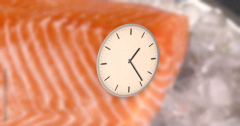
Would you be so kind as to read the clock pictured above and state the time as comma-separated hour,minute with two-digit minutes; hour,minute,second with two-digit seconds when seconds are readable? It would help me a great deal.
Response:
1,24
